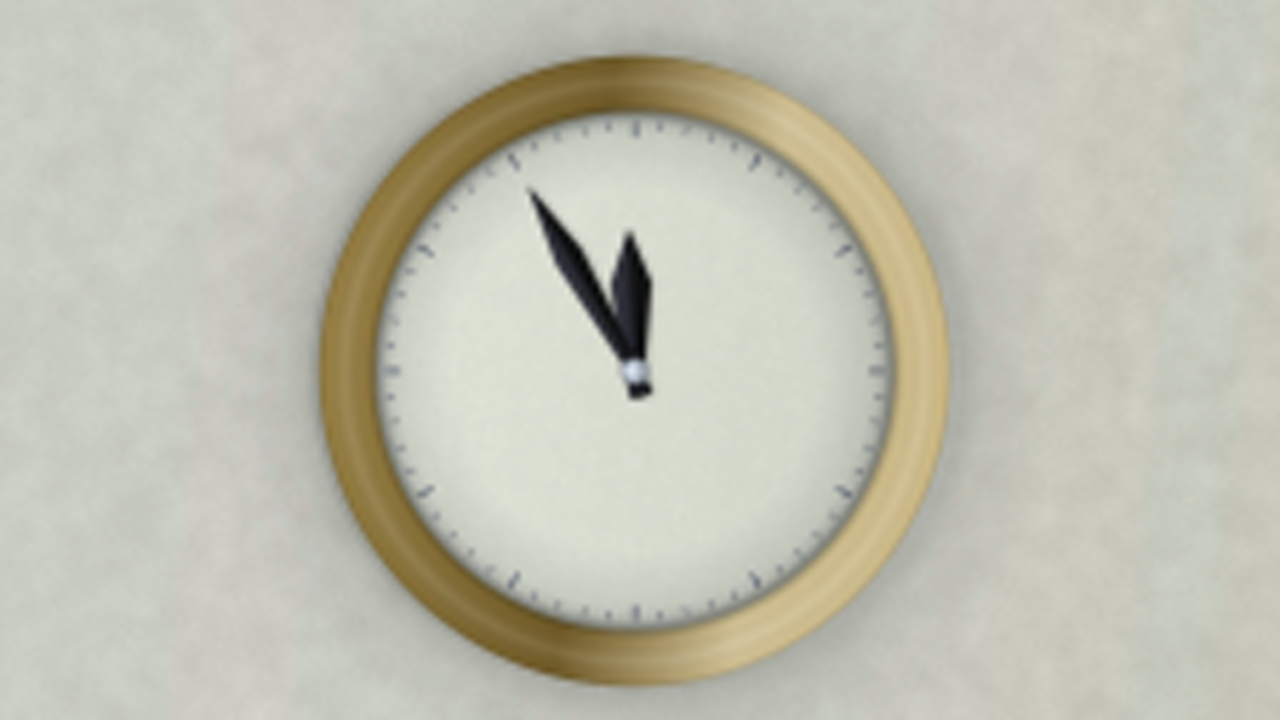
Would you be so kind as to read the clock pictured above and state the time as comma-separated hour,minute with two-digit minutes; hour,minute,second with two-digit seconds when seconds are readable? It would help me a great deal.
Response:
11,55
